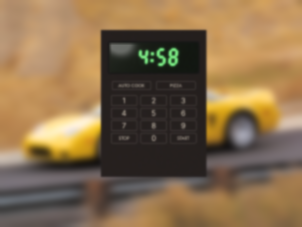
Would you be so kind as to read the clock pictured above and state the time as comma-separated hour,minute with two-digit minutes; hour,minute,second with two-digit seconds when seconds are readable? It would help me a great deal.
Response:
4,58
